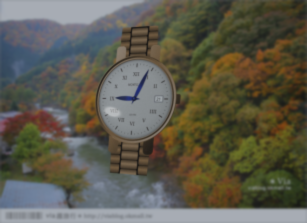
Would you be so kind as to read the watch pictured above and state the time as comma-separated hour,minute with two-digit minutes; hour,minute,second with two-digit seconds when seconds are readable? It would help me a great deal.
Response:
9,04
